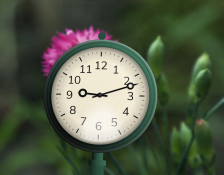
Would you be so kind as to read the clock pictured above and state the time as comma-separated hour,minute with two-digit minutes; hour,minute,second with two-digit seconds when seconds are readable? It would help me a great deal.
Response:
9,12
